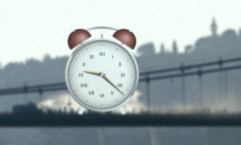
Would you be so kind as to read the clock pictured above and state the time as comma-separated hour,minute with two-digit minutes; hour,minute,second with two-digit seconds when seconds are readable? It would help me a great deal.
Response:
9,22
